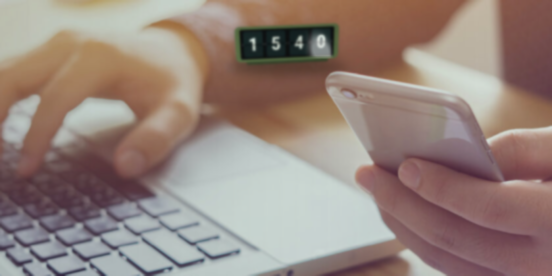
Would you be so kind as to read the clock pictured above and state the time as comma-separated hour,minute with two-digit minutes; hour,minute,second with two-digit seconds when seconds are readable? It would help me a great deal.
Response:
15,40
